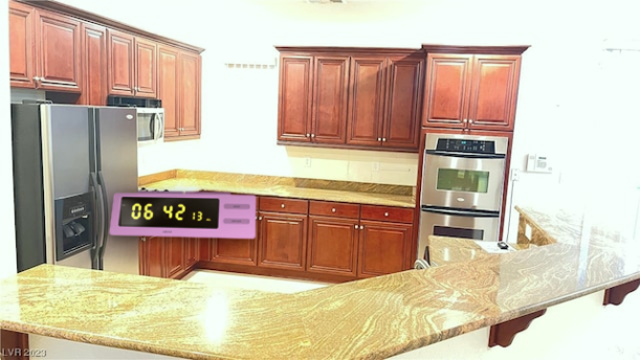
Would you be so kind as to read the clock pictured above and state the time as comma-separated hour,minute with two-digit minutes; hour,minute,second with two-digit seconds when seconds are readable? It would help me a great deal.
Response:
6,42,13
